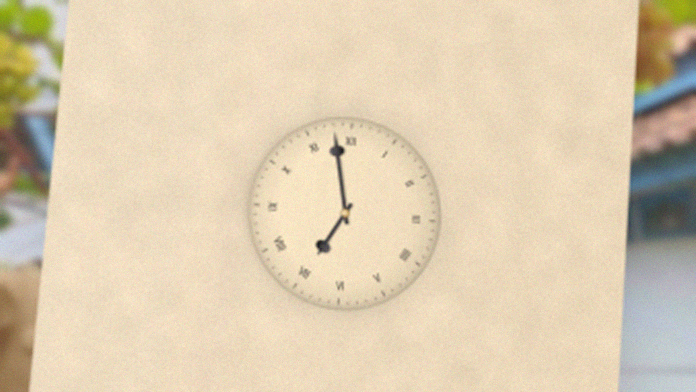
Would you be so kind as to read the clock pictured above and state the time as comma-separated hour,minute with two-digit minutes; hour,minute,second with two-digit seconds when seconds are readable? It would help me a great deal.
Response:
6,58
